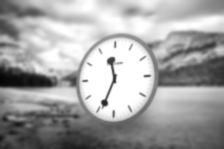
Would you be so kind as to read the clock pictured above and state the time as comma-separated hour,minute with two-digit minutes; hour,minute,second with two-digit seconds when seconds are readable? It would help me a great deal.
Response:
11,34
